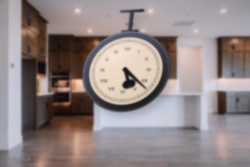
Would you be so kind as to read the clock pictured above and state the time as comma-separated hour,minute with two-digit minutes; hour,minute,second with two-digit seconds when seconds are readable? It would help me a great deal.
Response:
5,22
